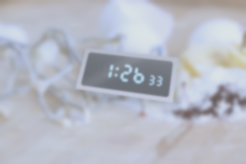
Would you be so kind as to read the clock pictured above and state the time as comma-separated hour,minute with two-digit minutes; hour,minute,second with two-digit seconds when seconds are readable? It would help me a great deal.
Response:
1,26
